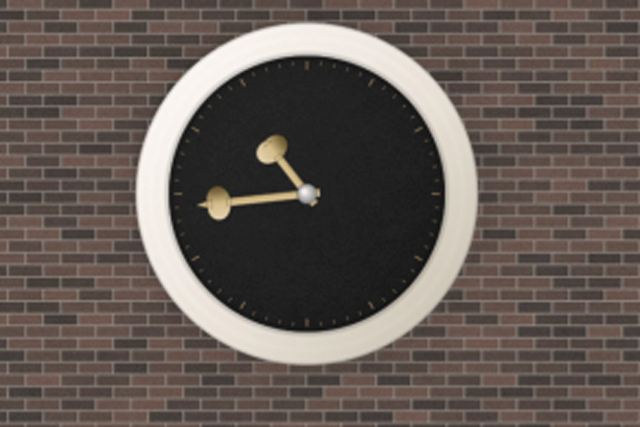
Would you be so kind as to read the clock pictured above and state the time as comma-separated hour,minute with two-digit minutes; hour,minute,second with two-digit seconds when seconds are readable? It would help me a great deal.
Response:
10,44
